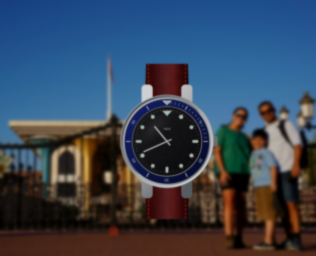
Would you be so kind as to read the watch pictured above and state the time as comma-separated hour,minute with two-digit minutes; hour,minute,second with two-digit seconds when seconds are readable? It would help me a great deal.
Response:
10,41
